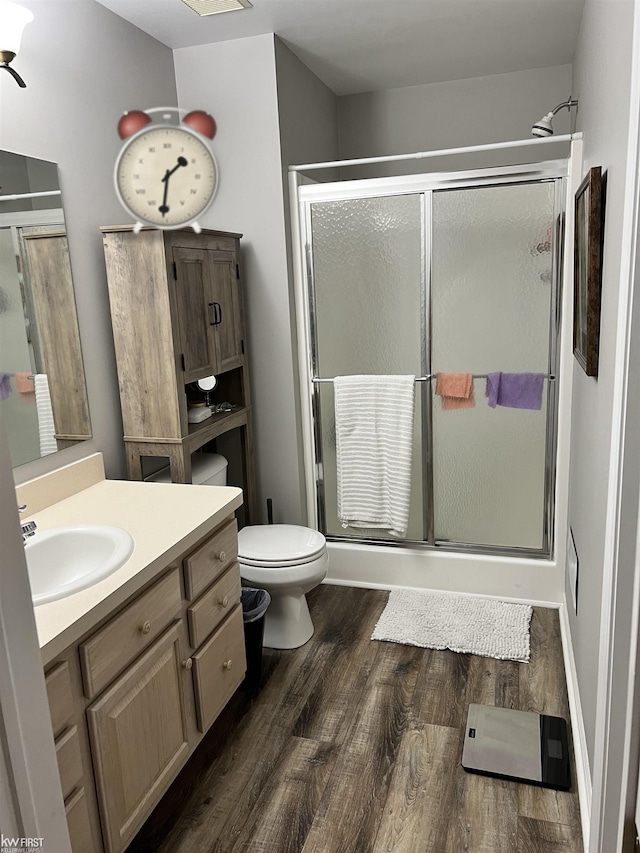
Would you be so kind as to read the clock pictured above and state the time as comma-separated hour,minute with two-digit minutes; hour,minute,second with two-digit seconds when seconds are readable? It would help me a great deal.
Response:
1,31
